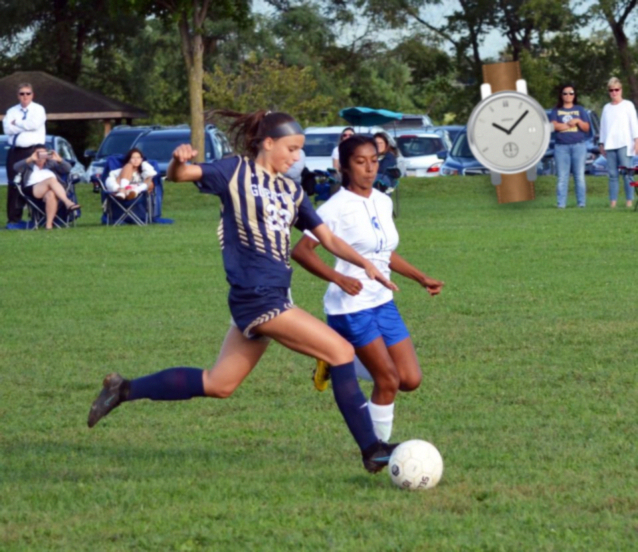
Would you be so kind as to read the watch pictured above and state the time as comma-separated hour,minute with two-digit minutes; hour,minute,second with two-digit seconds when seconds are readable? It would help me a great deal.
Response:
10,08
